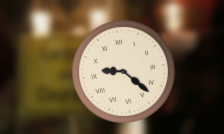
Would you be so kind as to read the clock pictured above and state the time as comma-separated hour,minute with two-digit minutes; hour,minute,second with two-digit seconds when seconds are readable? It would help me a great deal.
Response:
9,23
